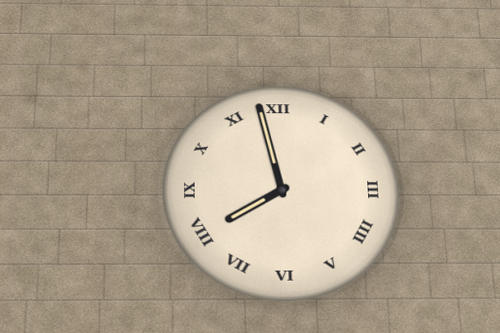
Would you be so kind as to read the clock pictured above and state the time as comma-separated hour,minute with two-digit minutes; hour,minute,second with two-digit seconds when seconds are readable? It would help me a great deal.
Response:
7,58
